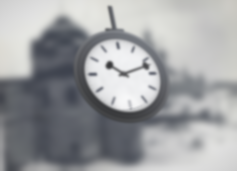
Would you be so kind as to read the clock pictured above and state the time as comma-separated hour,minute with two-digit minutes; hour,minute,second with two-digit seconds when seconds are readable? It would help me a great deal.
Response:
10,12
